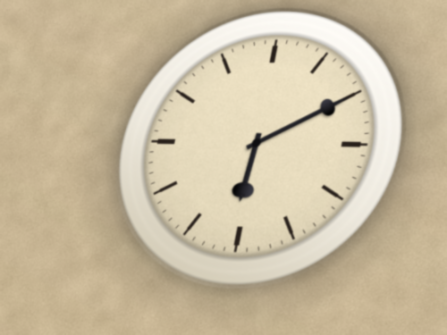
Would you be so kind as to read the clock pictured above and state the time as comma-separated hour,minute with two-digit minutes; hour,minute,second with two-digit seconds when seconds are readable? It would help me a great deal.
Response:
6,10
